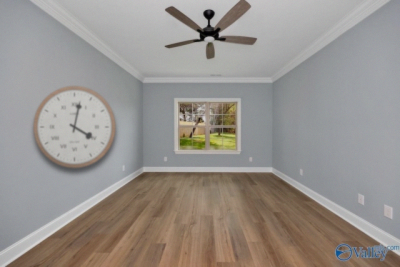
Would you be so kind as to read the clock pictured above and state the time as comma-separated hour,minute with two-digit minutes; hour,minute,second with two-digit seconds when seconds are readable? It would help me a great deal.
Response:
4,02
